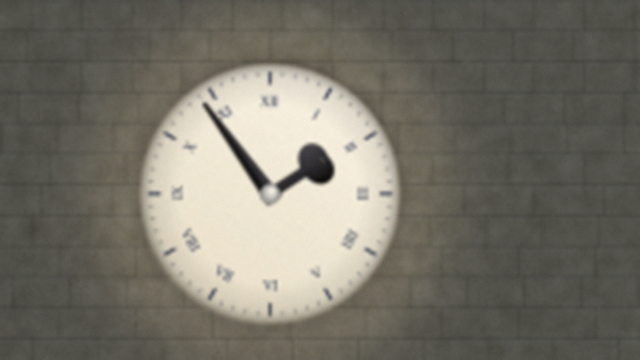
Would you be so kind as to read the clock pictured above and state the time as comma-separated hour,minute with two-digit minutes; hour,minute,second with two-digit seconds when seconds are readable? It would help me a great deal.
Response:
1,54
